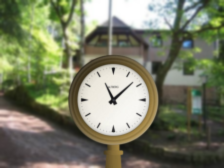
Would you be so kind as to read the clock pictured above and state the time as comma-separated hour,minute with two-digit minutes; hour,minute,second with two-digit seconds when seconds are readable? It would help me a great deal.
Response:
11,08
